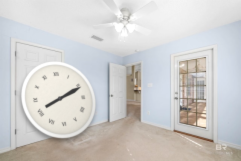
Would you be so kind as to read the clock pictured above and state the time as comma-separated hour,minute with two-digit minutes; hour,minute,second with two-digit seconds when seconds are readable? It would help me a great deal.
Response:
8,11
